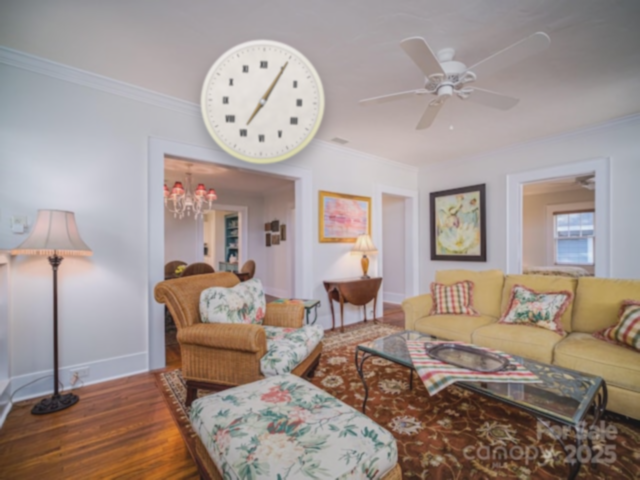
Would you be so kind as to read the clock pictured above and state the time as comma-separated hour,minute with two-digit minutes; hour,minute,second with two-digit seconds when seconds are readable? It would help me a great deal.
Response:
7,05
